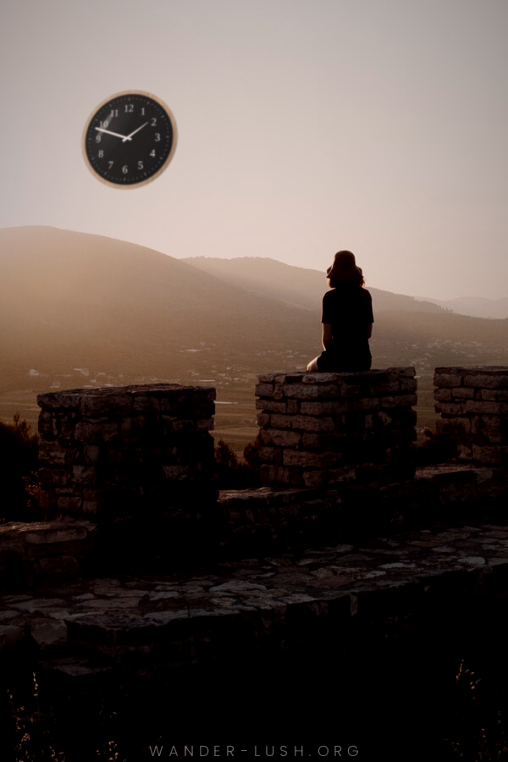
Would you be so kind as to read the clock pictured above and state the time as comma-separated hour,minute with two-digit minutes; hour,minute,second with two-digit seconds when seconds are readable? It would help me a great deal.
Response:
1,48
